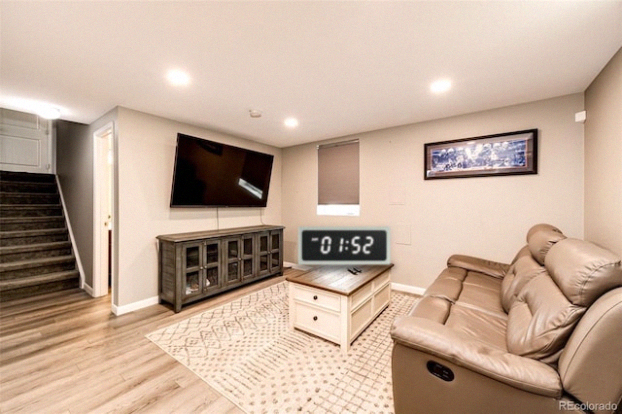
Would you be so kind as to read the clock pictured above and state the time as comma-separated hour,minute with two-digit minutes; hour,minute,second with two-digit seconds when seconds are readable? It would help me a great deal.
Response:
1,52
